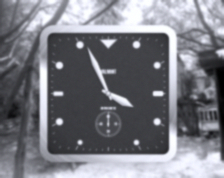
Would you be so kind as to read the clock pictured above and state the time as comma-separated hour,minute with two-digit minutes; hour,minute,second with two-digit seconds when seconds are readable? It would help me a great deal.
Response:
3,56
